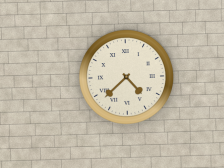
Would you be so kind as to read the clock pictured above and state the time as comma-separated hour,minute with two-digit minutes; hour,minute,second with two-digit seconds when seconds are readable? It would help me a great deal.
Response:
4,38
